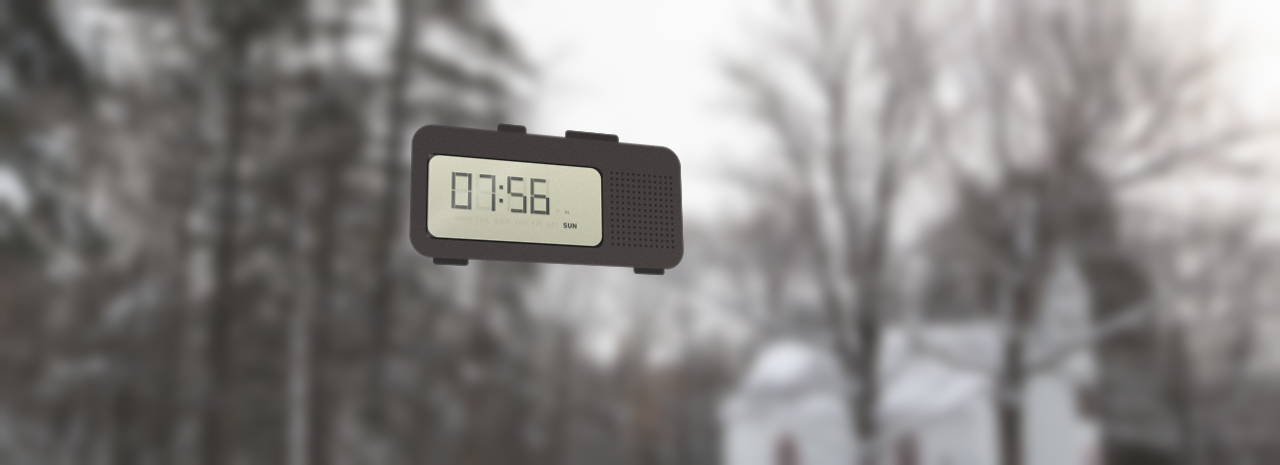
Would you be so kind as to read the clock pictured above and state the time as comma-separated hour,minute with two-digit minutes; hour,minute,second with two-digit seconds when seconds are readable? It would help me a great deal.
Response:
7,56
